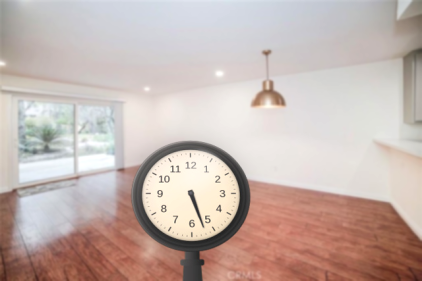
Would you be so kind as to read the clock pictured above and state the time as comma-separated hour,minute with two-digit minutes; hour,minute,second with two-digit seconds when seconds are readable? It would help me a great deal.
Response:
5,27
